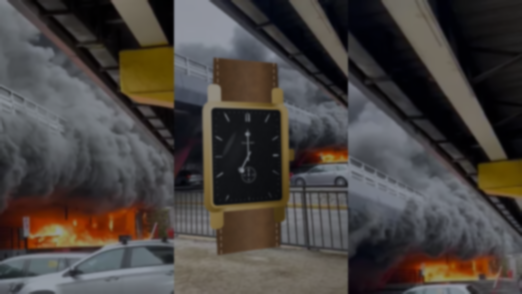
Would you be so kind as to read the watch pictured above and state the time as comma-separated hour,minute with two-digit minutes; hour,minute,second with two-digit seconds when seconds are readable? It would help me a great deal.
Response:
7,00
